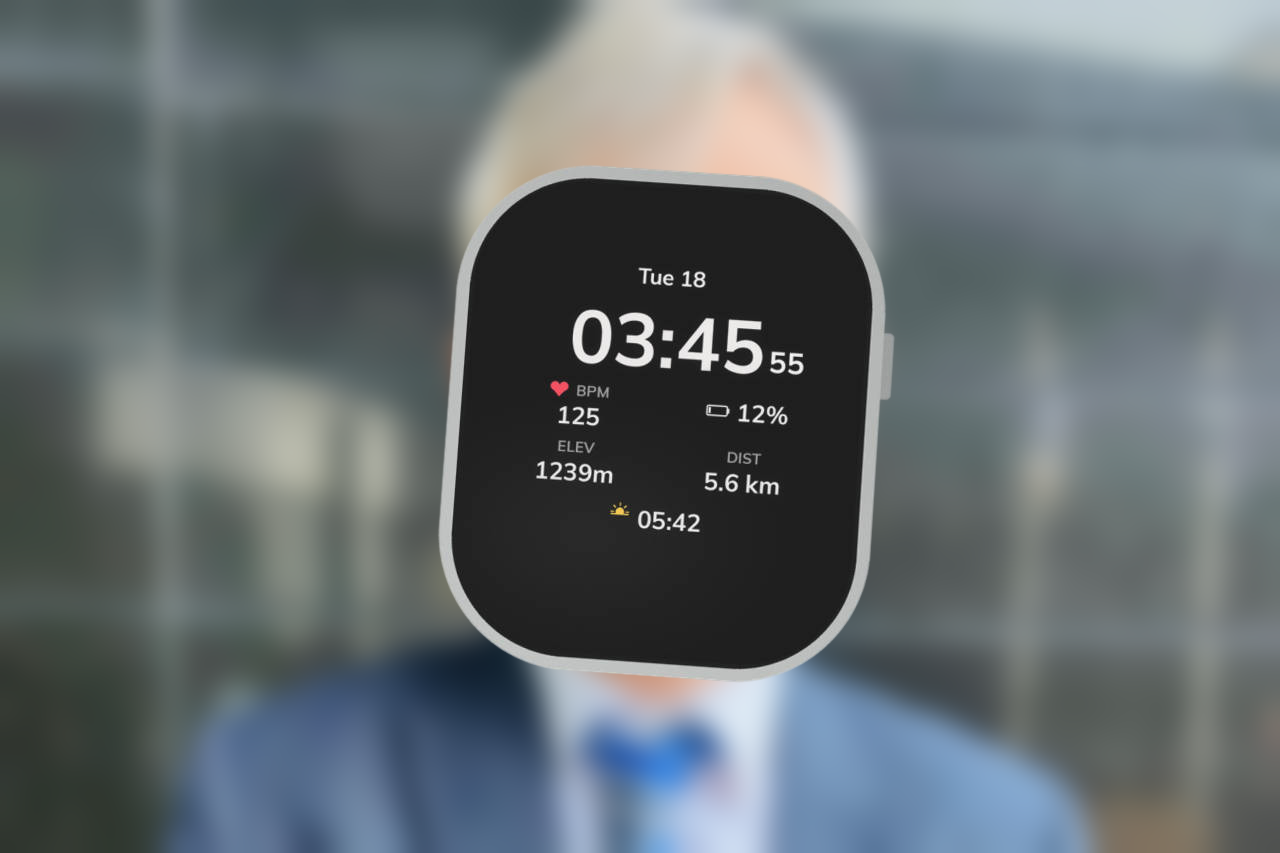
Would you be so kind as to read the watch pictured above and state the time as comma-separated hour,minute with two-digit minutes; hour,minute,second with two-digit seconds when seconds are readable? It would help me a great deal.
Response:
3,45,55
